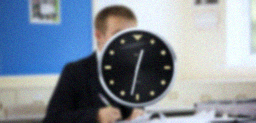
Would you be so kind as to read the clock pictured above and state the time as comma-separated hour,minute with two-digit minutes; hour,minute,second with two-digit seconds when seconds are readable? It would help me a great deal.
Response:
12,32
